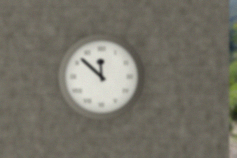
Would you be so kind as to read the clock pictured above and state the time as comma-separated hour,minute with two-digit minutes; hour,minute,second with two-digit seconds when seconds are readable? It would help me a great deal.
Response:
11,52
